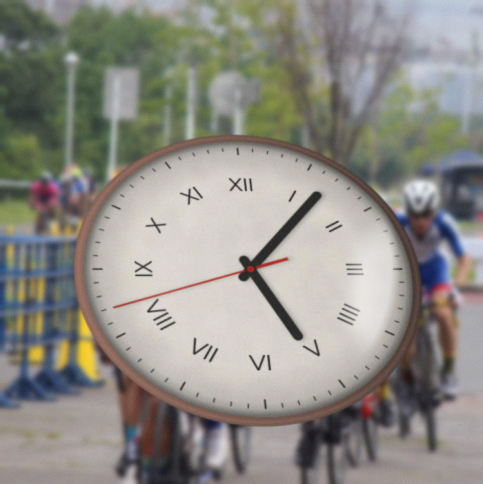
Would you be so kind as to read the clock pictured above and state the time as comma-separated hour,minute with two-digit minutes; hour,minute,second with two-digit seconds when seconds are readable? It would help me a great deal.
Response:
5,06,42
